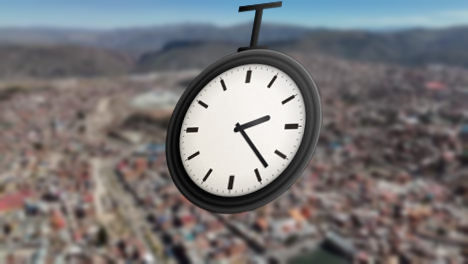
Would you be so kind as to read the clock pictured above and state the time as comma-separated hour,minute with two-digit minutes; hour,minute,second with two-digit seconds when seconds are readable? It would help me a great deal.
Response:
2,23
